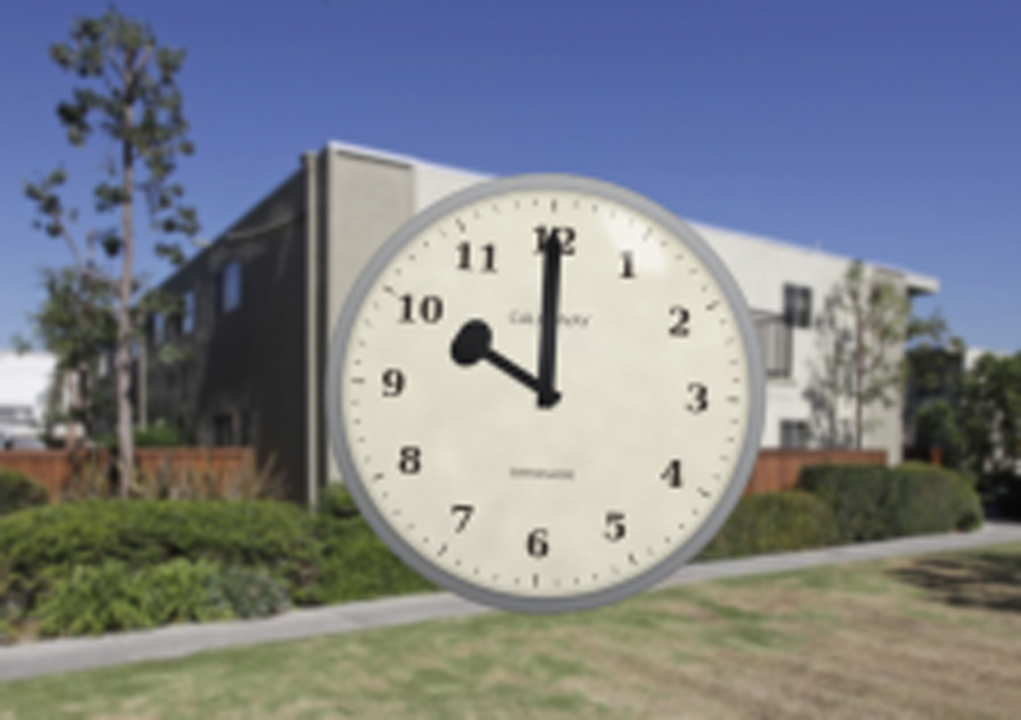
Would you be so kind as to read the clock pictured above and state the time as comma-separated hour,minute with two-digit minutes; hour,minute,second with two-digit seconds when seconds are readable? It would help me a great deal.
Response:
10,00
